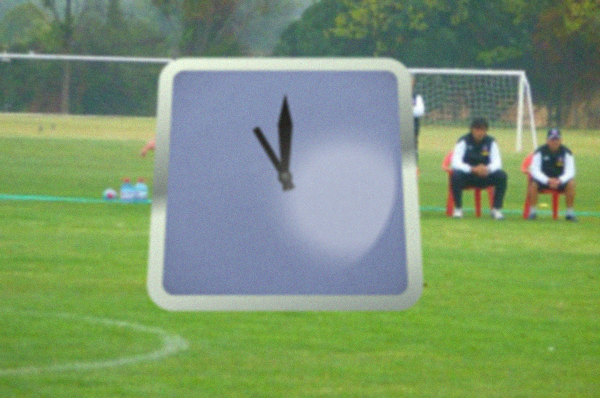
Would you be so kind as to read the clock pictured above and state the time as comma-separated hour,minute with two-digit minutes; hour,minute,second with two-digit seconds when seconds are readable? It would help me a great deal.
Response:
11,00
